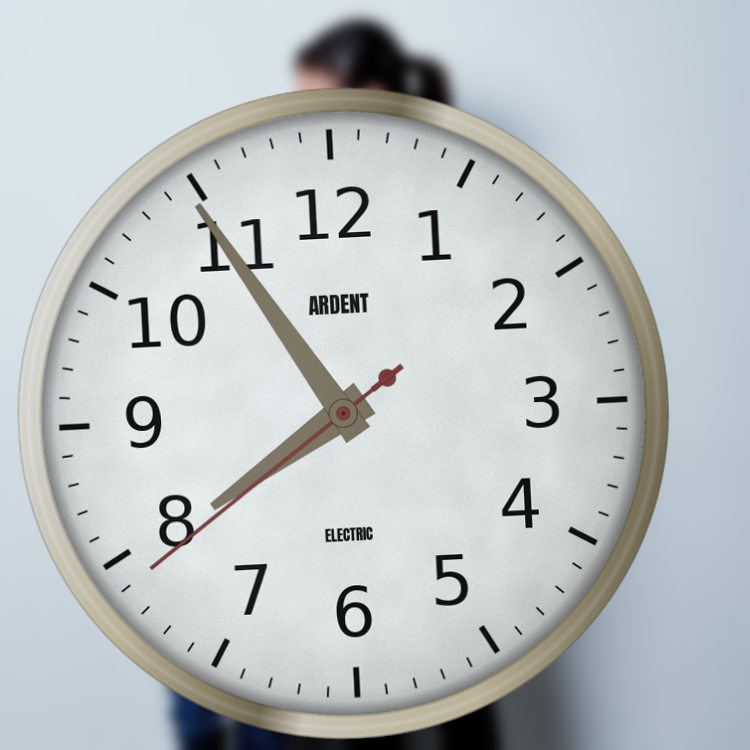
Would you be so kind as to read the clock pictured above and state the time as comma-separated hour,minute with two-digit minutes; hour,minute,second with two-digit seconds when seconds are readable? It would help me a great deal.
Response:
7,54,39
